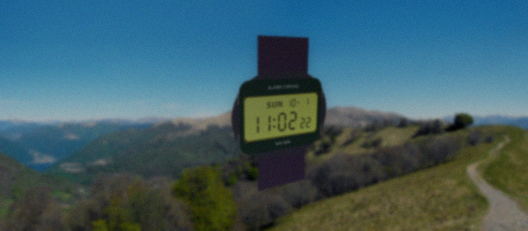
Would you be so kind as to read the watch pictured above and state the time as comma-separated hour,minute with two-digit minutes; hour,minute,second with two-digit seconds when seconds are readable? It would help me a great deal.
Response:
11,02,22
